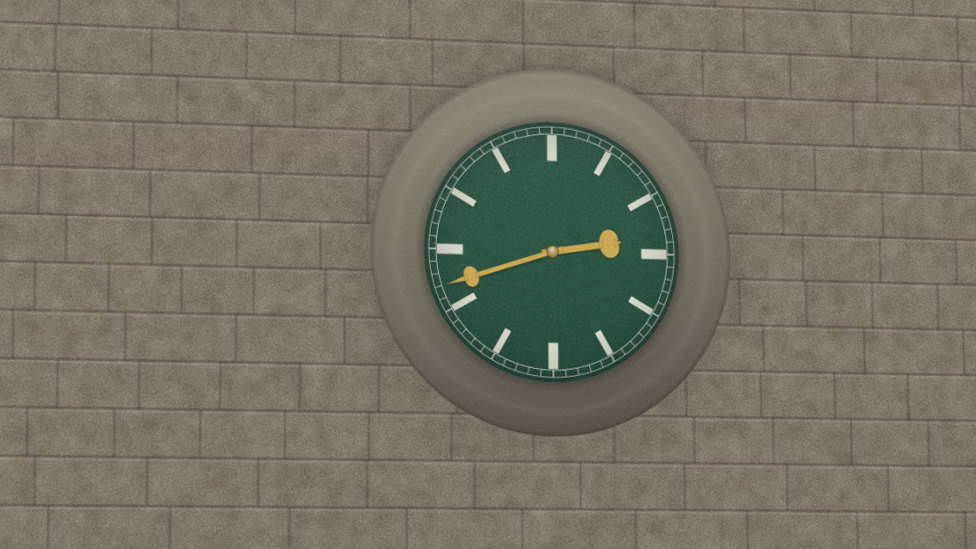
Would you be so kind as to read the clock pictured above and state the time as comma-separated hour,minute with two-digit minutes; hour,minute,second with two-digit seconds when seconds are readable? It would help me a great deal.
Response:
2,42
